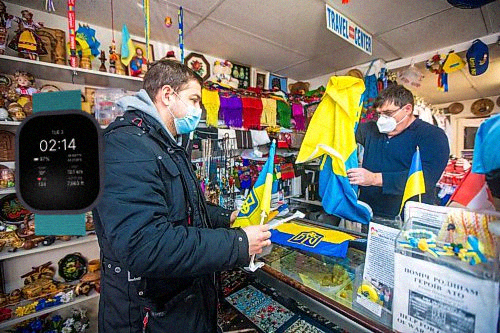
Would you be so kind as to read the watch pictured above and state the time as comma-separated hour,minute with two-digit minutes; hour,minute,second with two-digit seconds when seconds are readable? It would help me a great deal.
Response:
2,14
